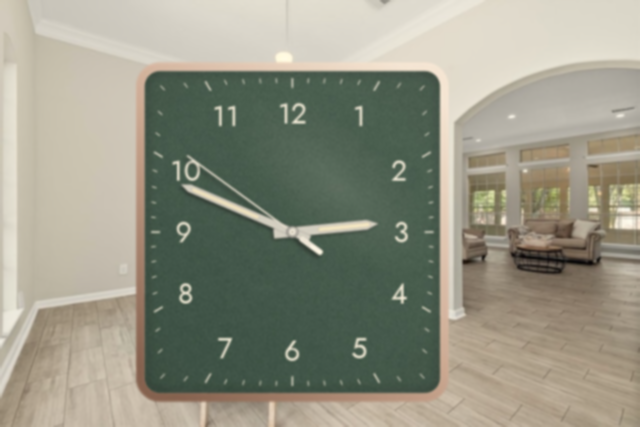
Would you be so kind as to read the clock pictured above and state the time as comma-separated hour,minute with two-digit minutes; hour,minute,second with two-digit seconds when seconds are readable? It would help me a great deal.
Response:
2,48,51
